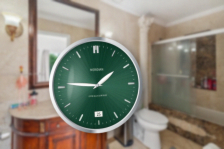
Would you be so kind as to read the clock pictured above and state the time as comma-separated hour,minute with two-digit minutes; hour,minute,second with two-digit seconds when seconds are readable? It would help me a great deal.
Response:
1,46
